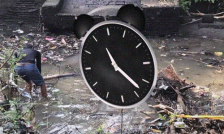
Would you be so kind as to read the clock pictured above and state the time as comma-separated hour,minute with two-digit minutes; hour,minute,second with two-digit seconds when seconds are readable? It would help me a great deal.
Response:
11,23
